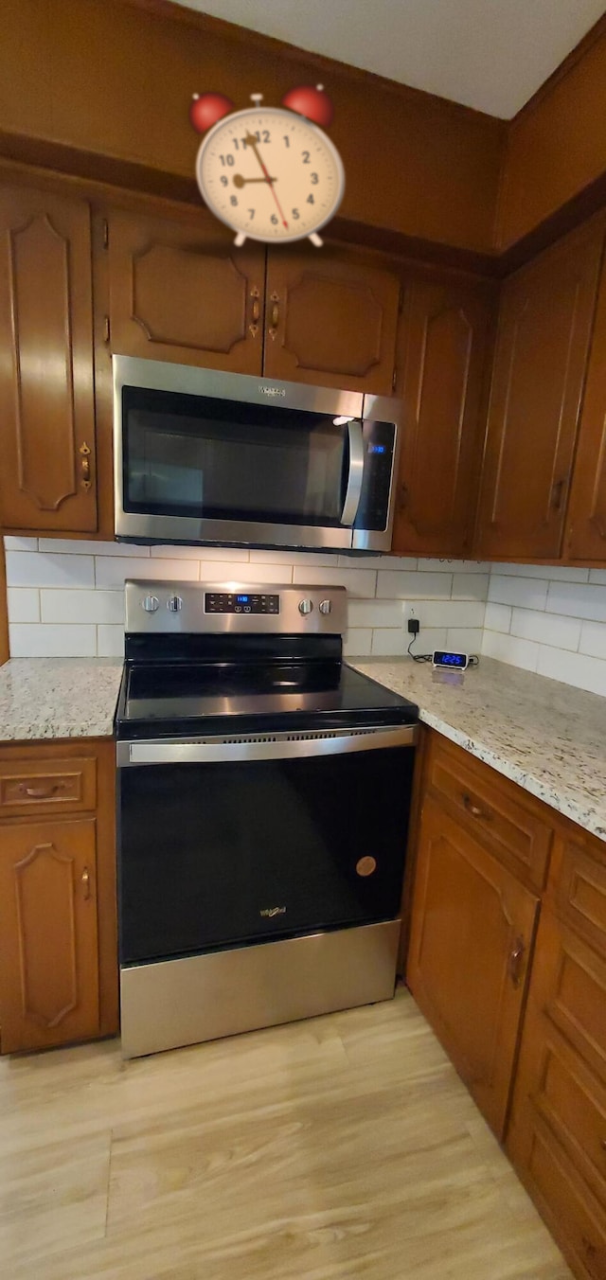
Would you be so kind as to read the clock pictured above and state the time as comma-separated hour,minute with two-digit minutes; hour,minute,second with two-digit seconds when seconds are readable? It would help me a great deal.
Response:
8,57,28
